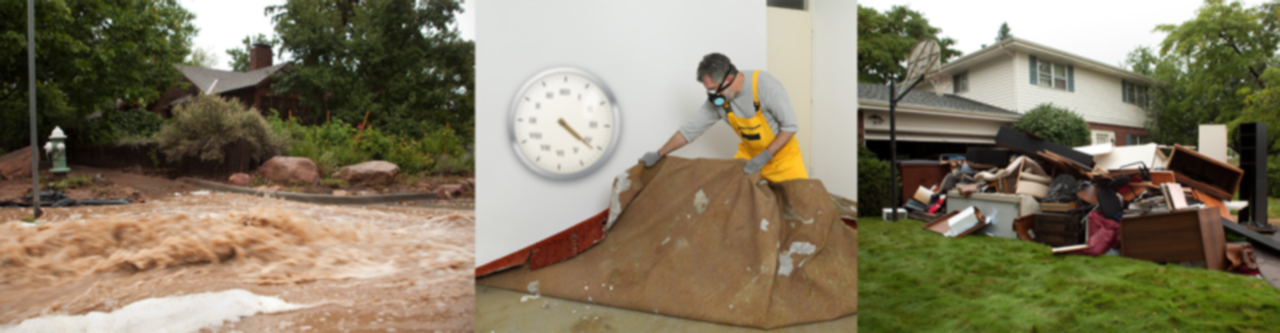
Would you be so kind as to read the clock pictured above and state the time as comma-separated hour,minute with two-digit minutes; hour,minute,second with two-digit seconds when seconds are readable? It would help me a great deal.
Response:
4,21
